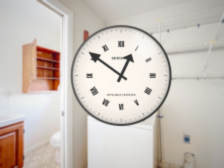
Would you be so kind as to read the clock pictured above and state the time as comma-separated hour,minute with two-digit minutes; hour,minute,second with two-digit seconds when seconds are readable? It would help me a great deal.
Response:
12,51
